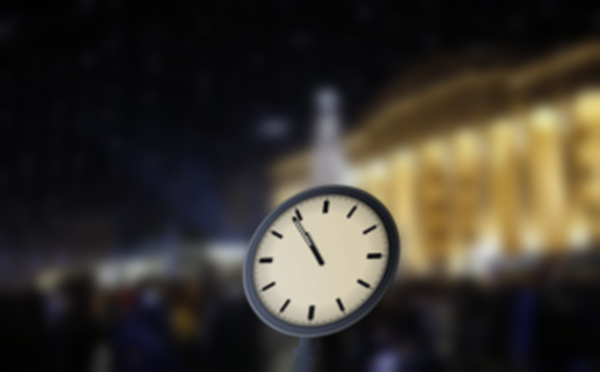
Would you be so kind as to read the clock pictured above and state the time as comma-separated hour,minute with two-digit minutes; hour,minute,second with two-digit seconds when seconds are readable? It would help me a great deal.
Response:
10,54
